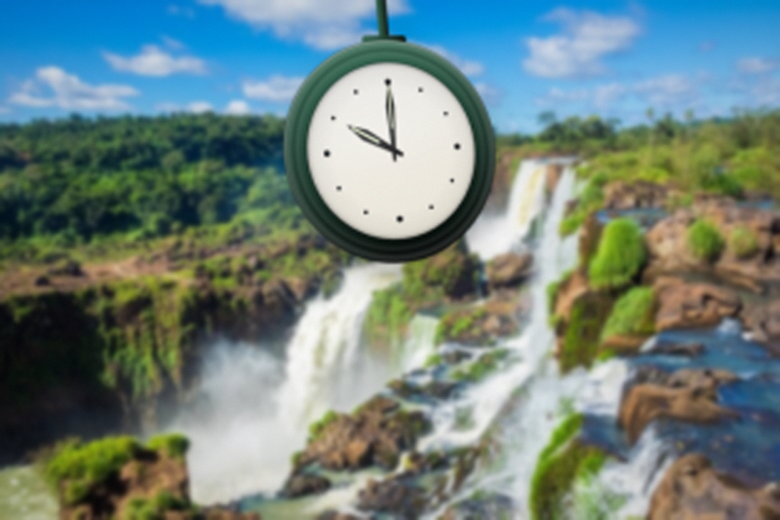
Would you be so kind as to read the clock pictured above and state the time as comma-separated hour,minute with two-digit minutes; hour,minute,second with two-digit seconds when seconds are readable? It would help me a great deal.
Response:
10,00
